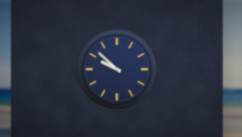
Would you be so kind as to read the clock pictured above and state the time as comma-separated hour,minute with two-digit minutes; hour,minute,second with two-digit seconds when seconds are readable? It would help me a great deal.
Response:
9,52
